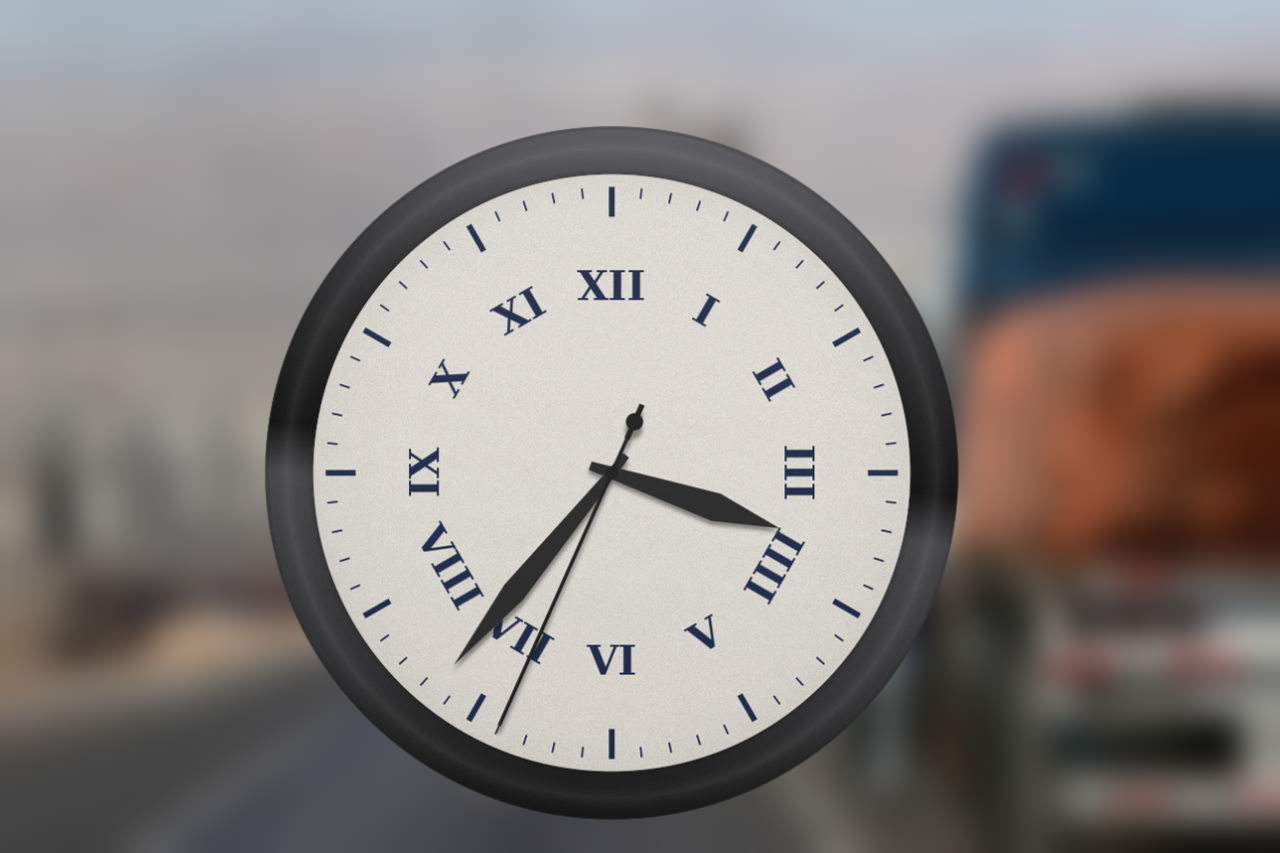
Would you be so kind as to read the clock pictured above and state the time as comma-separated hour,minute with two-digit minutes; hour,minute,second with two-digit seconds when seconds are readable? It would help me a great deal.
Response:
3,36,34
